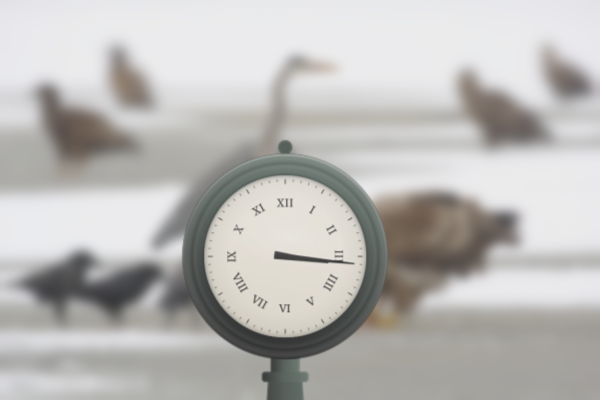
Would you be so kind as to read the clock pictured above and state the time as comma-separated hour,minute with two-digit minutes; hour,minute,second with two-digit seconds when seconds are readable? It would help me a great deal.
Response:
3,16
